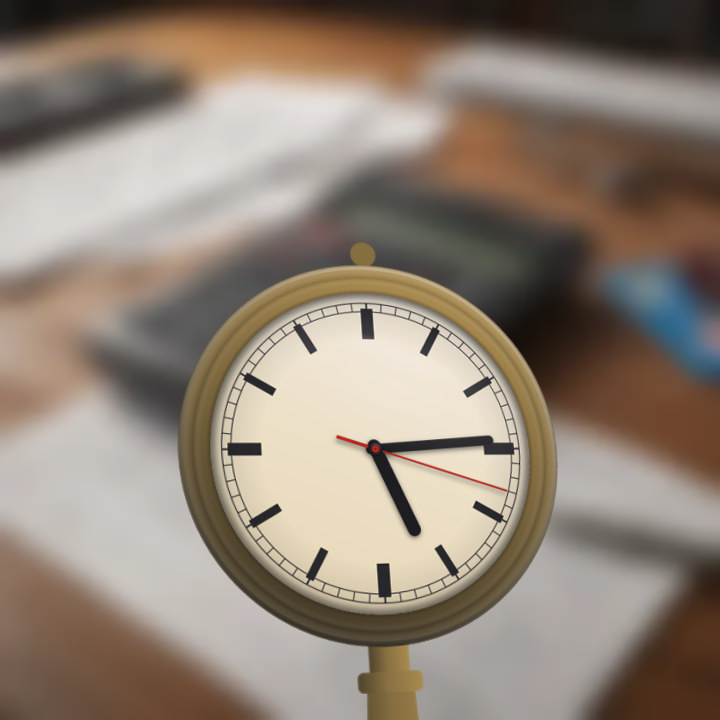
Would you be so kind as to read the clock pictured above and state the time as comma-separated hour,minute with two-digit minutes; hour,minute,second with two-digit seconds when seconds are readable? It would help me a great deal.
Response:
5,14,18
